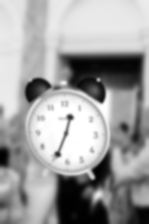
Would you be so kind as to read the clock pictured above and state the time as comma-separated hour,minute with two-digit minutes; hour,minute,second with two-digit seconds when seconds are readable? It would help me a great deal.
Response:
12,34
